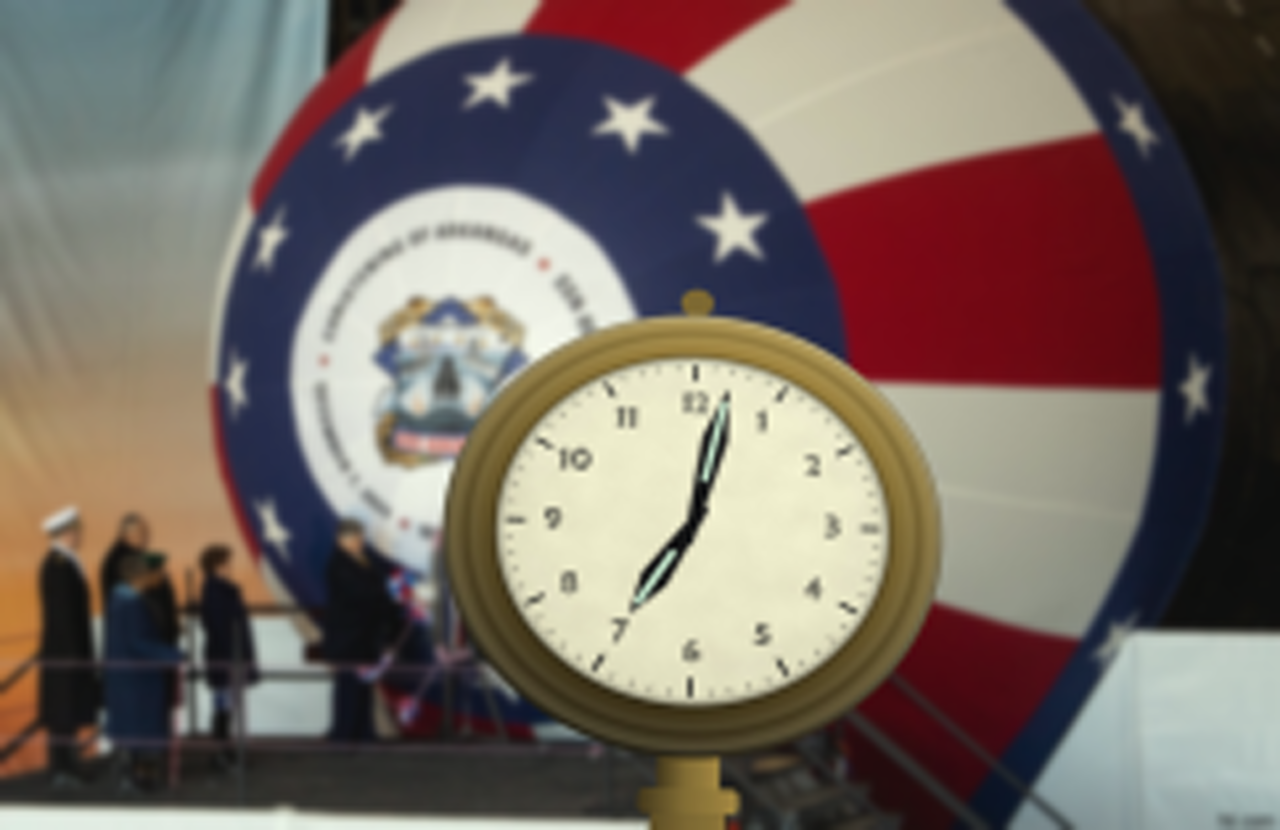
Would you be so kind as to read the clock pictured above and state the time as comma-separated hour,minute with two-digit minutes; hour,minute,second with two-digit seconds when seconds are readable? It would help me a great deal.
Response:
7,02
